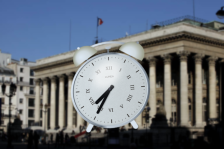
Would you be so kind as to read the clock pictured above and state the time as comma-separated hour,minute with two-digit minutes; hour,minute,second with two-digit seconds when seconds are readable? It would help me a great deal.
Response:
7,35
